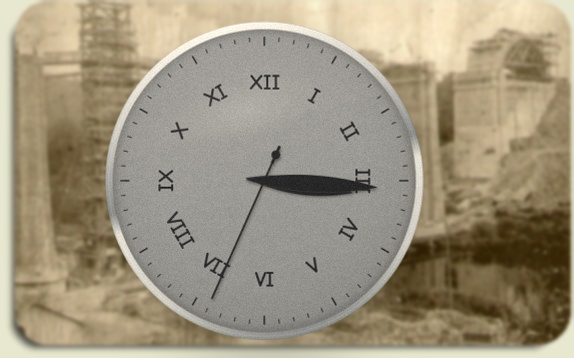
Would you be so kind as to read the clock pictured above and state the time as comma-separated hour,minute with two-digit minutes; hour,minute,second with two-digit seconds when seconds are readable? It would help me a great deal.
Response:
3,15,34
